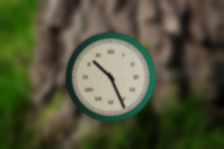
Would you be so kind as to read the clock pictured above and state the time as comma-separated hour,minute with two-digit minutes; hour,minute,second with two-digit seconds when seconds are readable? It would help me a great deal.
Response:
10,26
